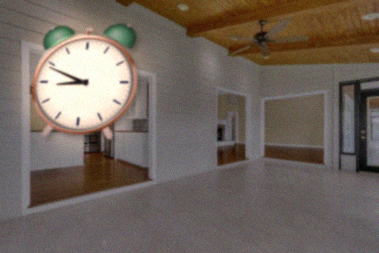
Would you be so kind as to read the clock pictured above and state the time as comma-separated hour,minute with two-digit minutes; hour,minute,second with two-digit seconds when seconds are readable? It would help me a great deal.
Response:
8,49
